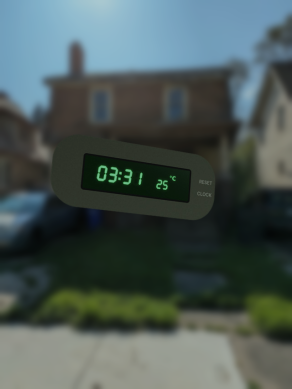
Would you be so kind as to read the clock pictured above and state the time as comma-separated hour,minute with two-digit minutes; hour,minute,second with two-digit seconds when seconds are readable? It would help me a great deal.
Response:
3,31
